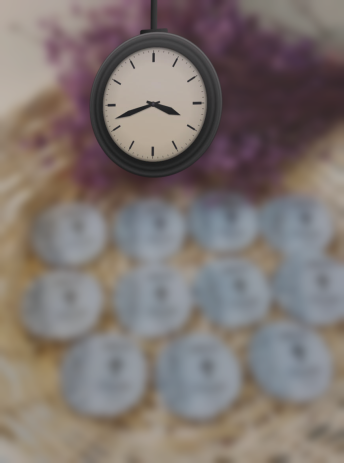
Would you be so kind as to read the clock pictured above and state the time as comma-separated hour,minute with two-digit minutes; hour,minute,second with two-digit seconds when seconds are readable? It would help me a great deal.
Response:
3,42
